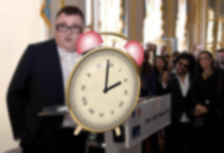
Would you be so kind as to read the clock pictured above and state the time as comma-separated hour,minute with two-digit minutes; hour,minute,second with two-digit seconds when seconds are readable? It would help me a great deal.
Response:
1,59
